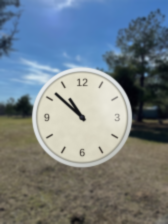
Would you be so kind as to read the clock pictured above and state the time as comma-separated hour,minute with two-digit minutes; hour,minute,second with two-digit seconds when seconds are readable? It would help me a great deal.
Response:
10,52
